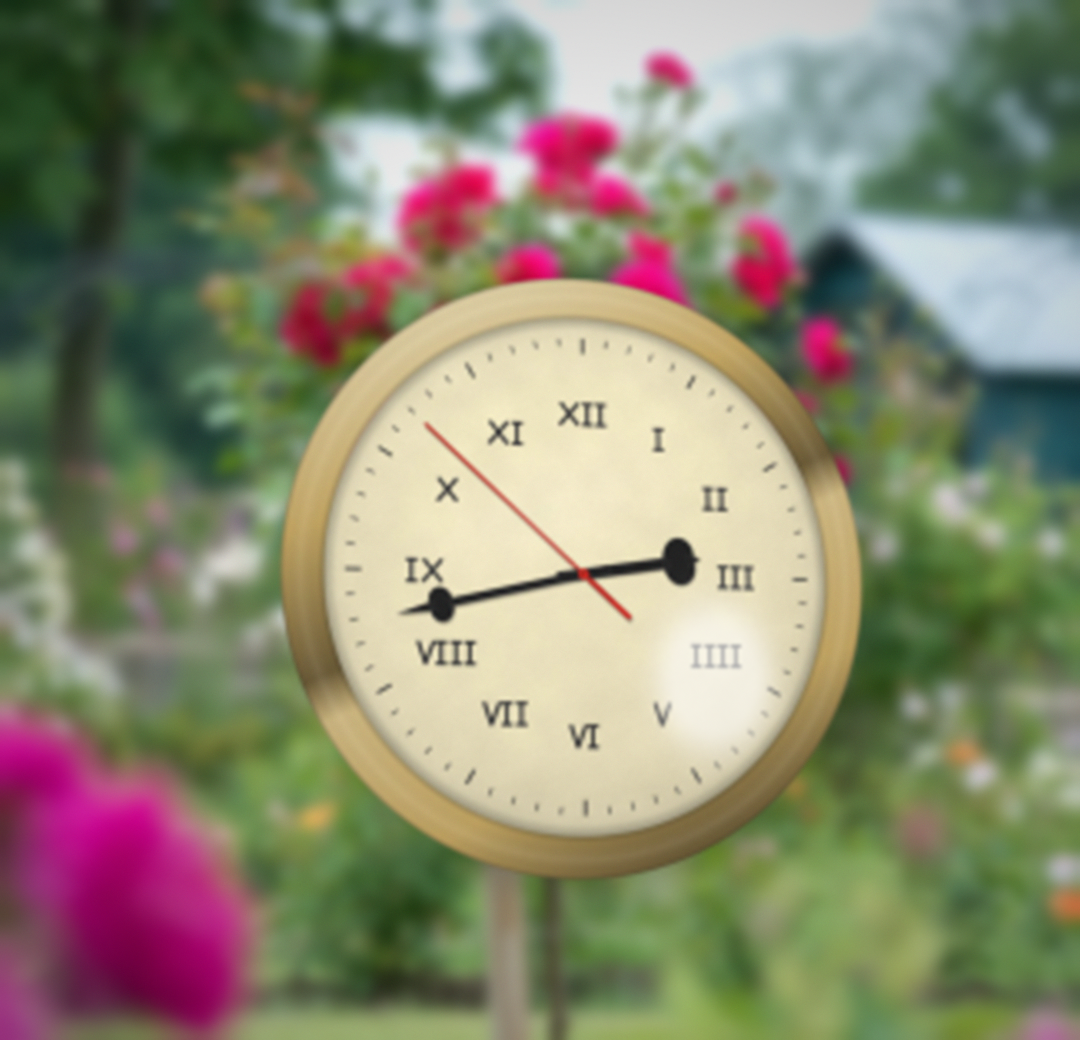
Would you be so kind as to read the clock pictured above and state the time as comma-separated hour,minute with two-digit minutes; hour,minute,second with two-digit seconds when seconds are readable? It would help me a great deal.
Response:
2,42,52
